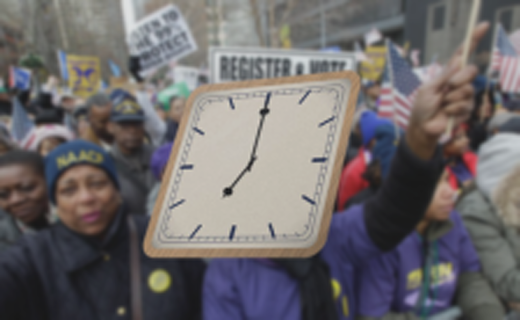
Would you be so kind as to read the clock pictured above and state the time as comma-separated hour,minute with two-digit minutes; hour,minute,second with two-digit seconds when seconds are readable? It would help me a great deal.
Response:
7,00
